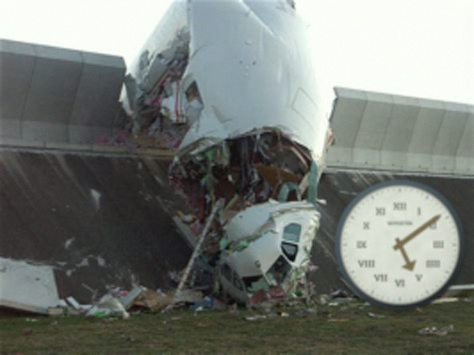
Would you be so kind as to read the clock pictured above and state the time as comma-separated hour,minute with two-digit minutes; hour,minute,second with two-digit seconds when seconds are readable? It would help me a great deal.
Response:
5,09
